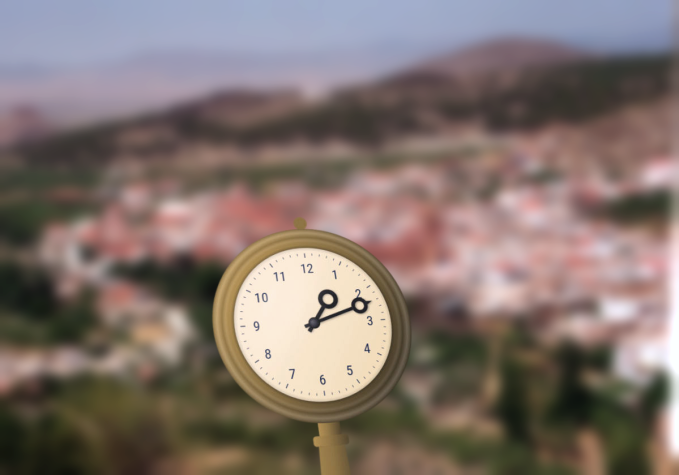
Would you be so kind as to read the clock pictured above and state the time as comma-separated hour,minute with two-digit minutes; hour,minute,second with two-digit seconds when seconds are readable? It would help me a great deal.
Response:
1,12
